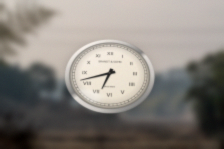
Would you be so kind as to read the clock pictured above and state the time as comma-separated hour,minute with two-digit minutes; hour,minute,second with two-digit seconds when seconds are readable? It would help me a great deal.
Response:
6,42
